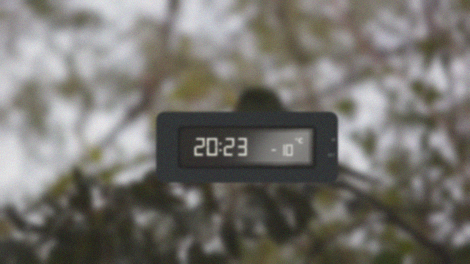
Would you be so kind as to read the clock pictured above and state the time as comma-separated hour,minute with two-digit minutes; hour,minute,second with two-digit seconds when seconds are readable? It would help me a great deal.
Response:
20,23
